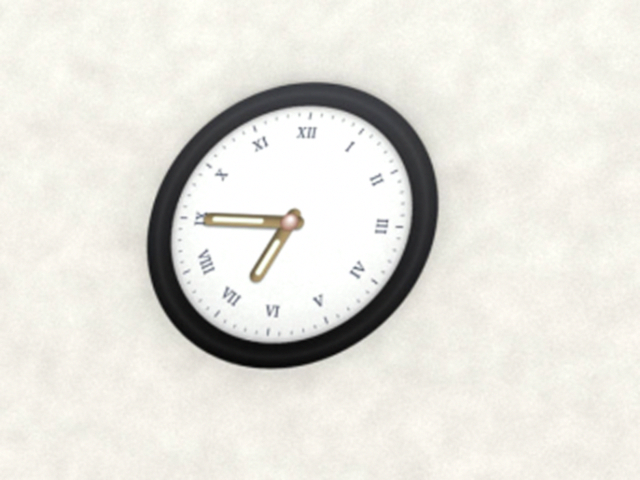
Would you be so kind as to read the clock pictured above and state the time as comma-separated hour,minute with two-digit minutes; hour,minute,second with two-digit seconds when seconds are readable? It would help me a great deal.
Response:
6,45
